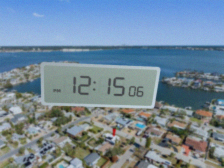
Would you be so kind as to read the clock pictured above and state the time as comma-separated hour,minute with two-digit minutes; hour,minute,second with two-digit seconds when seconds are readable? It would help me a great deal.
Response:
12,15,06
